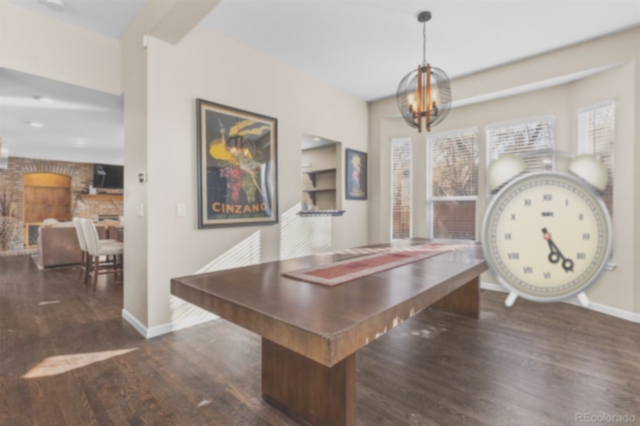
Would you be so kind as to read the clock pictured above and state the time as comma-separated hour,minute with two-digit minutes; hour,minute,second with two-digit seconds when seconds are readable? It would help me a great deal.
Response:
5,24
